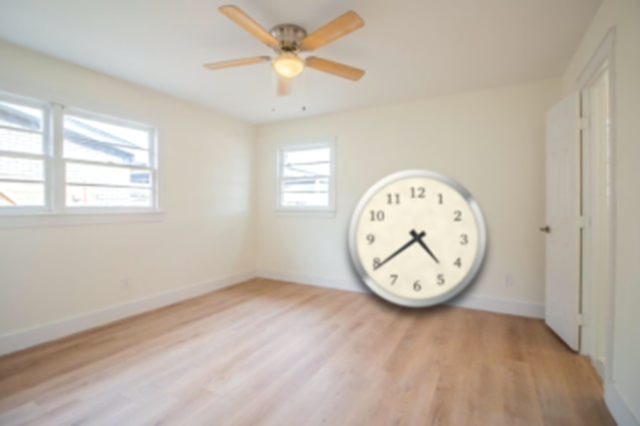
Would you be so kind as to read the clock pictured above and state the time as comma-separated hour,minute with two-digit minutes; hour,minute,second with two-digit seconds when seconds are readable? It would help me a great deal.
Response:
4,39
